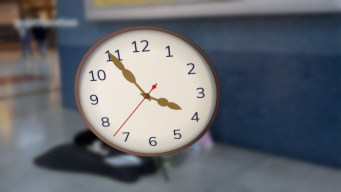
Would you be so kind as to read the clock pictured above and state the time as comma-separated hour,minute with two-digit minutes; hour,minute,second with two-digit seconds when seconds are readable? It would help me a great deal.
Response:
3,54,37
